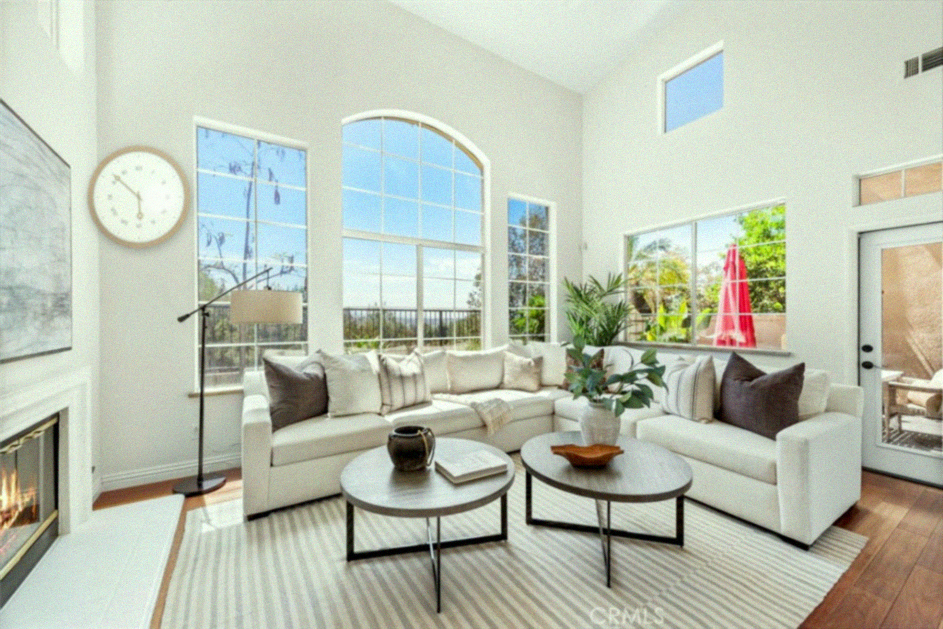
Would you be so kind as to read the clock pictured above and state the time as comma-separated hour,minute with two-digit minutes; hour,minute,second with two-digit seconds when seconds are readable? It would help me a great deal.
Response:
5,52
